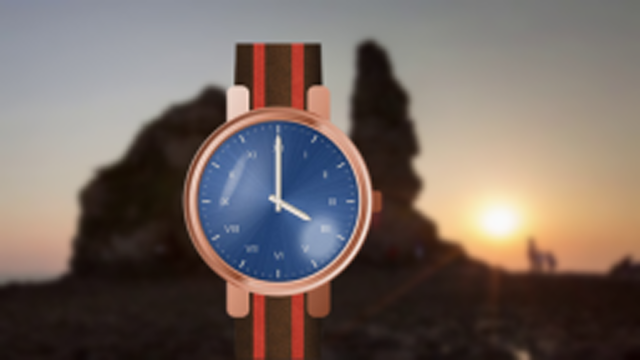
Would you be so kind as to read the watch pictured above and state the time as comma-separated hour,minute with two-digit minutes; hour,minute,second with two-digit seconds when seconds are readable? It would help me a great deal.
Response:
4,00
